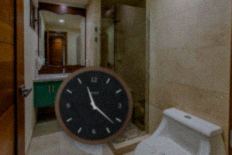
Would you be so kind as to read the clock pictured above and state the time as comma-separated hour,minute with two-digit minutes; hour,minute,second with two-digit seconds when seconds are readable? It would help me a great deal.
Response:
11,22
